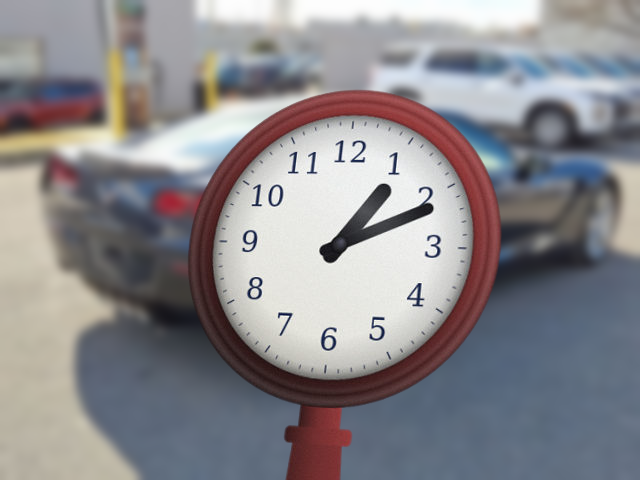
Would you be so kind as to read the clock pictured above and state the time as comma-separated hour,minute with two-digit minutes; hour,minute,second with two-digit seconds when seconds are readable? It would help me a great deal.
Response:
1,11
